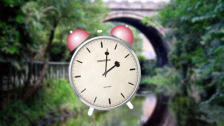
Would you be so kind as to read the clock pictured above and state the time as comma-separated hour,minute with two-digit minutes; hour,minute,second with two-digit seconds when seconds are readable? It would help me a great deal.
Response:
2,02
